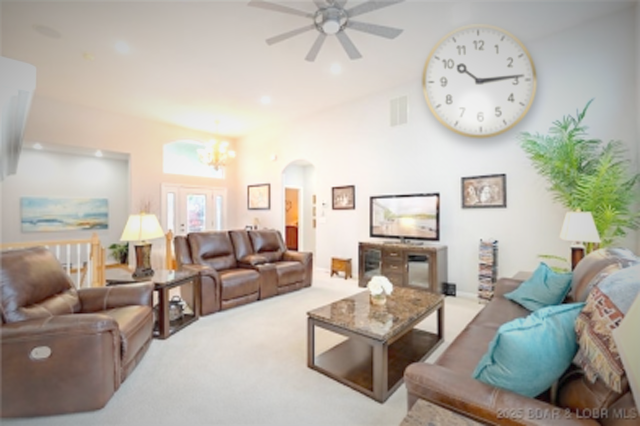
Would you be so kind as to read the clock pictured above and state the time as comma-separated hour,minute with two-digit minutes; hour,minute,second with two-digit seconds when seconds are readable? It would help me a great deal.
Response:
10,14
